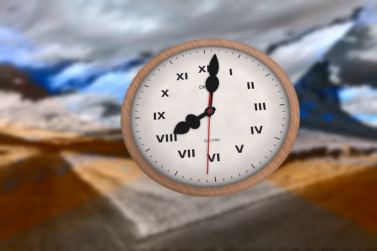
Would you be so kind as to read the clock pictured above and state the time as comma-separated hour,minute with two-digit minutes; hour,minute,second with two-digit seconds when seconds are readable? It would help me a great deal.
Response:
8,01,31
